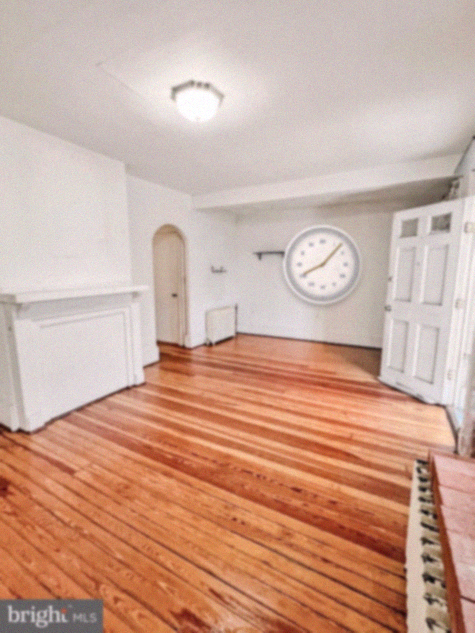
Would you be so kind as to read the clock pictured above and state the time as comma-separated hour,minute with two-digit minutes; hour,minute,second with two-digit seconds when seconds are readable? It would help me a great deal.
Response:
8,07
